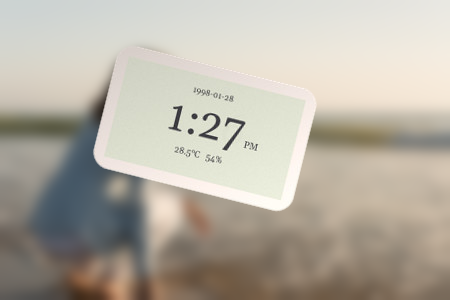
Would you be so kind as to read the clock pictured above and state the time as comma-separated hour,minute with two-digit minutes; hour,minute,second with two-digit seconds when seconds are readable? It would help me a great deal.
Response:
1,27
